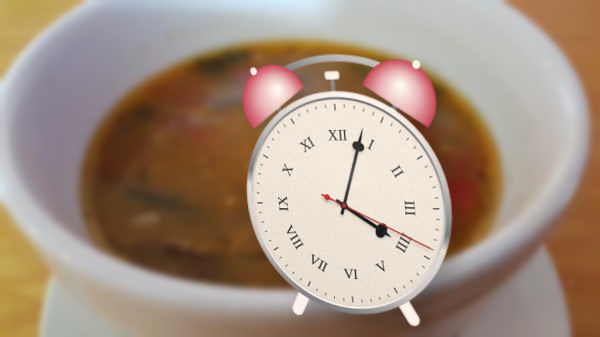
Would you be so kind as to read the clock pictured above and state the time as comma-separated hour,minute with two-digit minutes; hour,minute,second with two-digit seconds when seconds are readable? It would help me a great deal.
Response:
4,03,19
